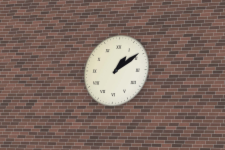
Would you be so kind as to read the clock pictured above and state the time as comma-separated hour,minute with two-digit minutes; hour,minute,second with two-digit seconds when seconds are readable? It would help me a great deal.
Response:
1,09
